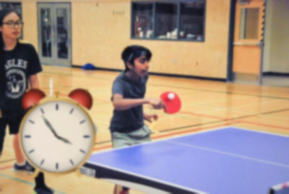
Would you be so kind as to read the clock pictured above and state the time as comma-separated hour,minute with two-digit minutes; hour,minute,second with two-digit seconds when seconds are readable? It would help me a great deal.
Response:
3,54
